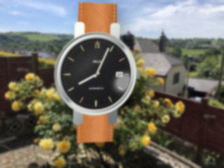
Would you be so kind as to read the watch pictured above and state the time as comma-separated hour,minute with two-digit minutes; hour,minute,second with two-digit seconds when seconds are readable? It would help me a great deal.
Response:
8,04
